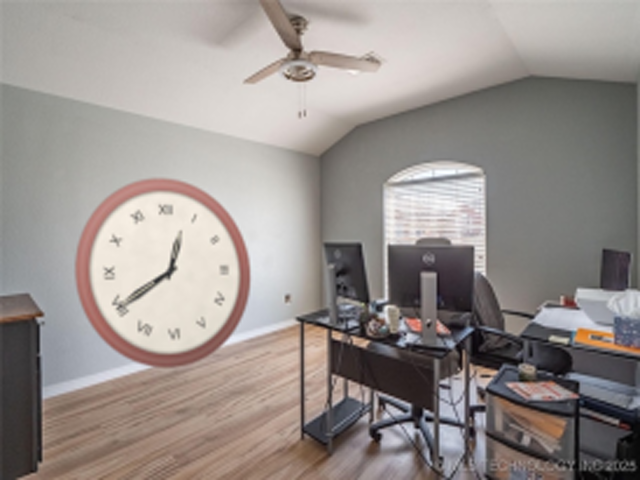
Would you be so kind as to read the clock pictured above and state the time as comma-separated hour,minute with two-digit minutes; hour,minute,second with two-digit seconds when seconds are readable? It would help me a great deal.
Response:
12,40
